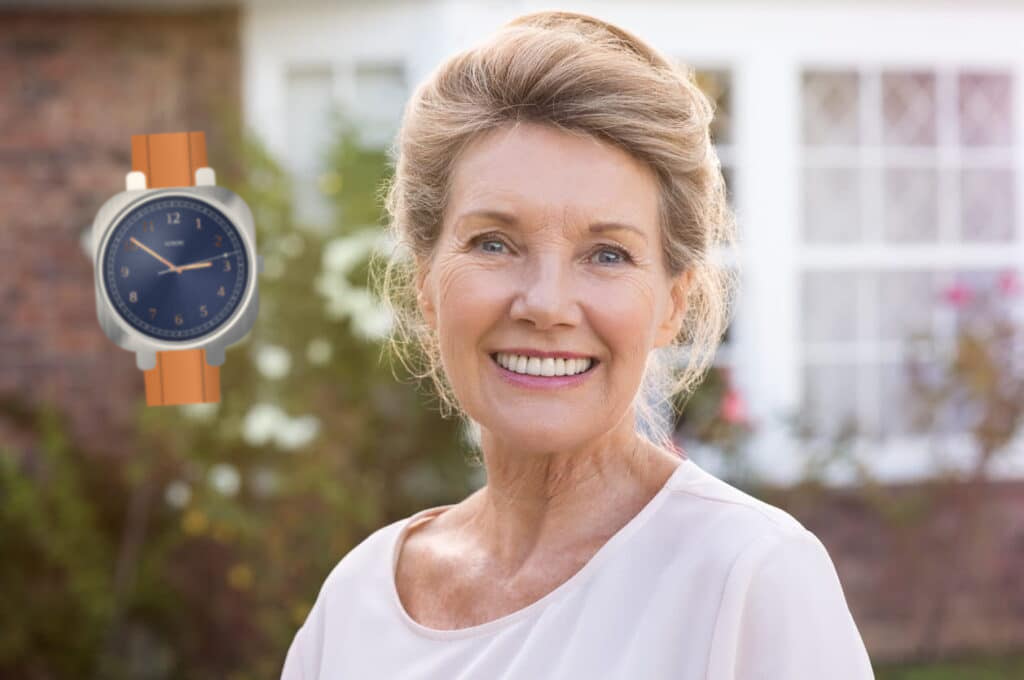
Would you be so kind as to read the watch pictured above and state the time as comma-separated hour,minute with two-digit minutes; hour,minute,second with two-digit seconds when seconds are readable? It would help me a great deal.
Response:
2,51,13
